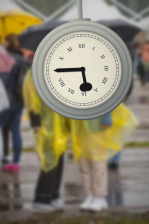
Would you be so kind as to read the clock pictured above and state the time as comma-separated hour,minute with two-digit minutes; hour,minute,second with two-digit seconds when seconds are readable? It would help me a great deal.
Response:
5,45
